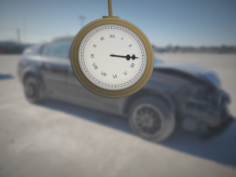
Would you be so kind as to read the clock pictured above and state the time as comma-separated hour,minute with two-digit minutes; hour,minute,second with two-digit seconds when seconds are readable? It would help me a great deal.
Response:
3,16
